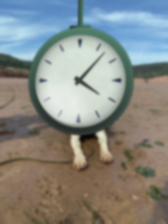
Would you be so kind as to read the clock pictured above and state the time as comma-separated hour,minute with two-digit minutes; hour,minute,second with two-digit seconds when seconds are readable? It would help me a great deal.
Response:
4,07
